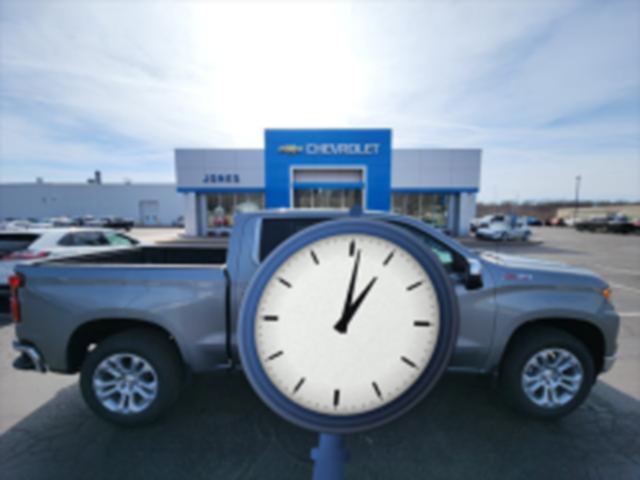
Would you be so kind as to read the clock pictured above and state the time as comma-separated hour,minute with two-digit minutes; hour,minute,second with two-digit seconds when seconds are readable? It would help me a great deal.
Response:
1,01
